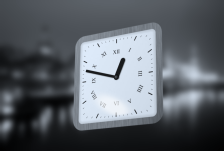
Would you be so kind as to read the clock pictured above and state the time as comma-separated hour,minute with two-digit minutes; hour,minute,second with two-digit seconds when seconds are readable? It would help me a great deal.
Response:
12,48
